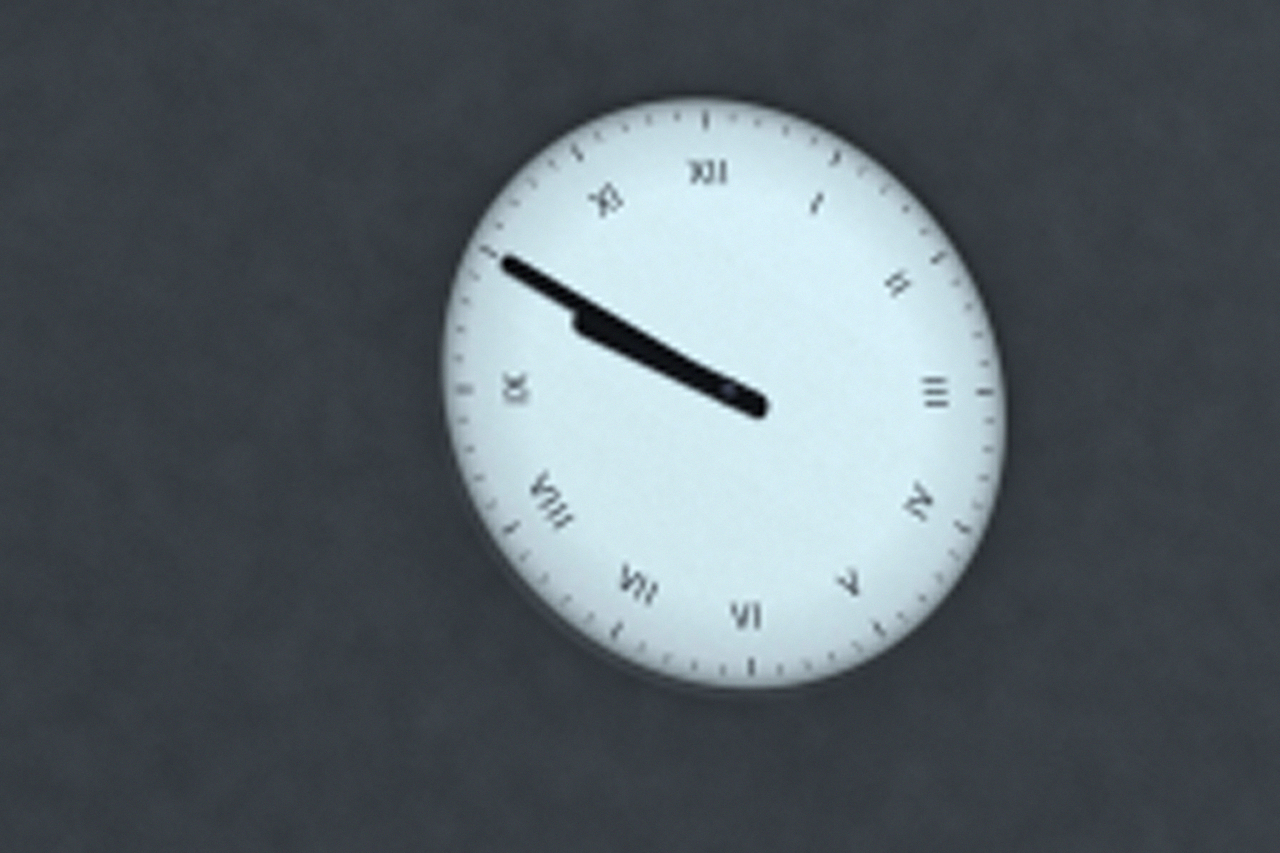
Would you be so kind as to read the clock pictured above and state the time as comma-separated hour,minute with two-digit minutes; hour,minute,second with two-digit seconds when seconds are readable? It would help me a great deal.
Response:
9,50
